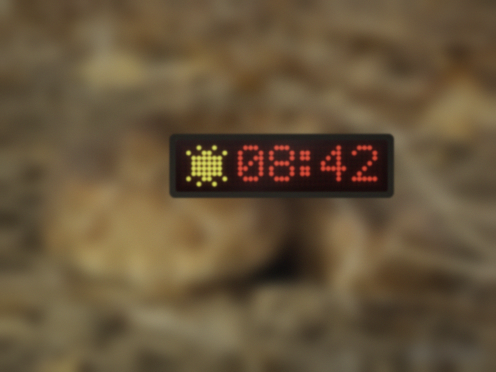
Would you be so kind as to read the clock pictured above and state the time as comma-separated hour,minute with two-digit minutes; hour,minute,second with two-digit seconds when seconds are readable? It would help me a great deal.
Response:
8,42
